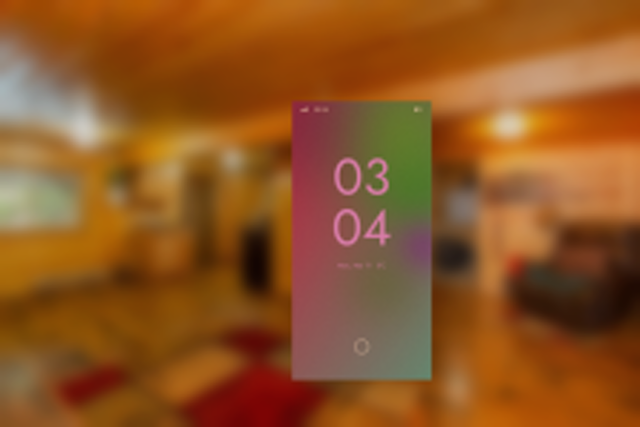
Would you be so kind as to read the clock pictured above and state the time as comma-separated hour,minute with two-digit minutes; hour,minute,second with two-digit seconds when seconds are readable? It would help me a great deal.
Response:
3,04
